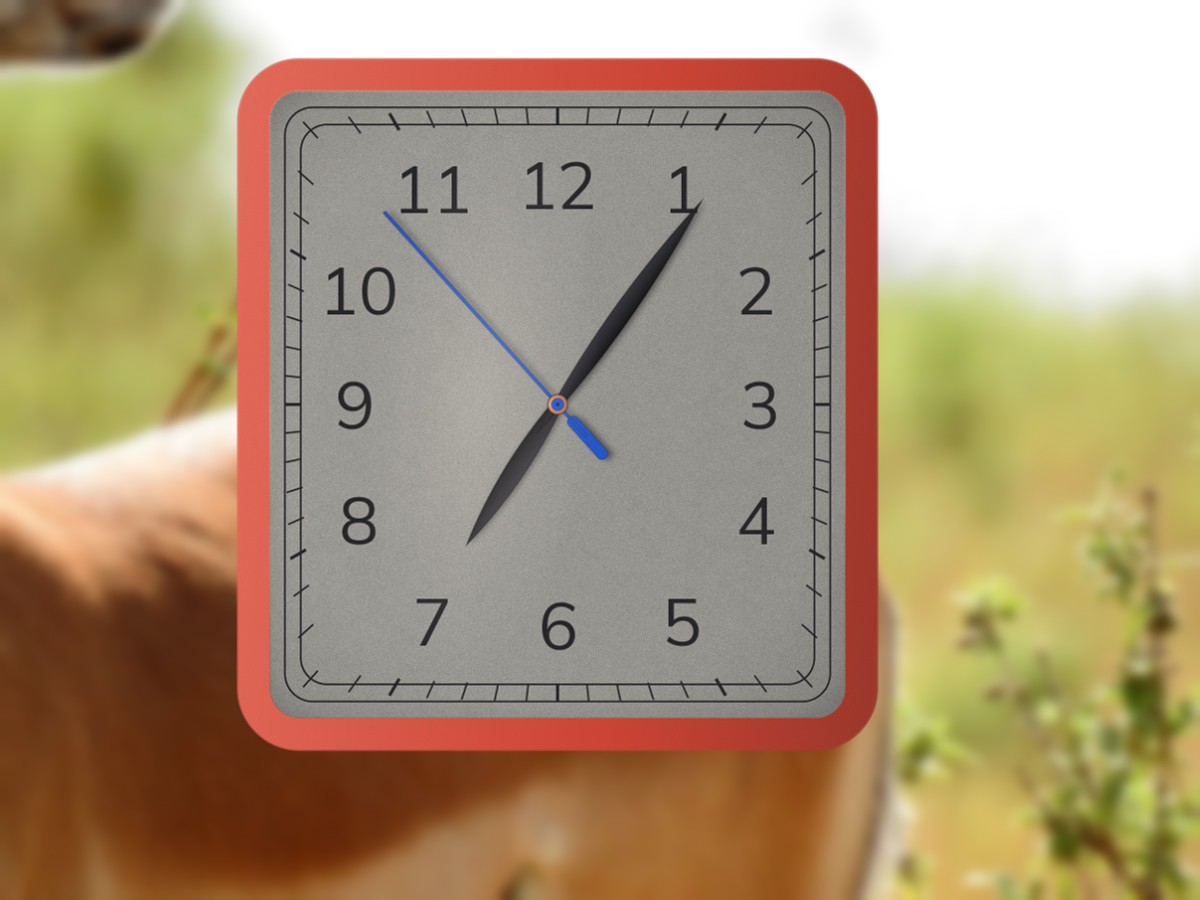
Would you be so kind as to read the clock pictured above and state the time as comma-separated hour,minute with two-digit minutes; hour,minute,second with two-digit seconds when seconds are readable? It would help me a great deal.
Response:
7,05,53
